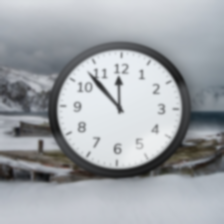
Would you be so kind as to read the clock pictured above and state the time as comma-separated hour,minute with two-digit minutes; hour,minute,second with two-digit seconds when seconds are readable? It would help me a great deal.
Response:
11,53
